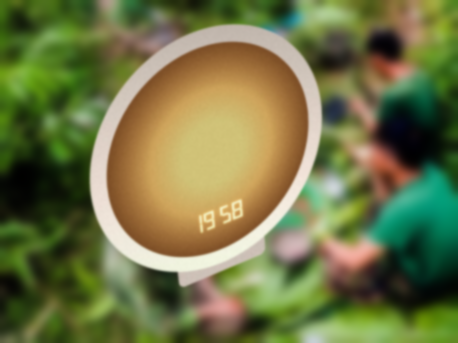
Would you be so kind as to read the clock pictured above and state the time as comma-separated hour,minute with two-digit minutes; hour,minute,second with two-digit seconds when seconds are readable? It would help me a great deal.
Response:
19,58
